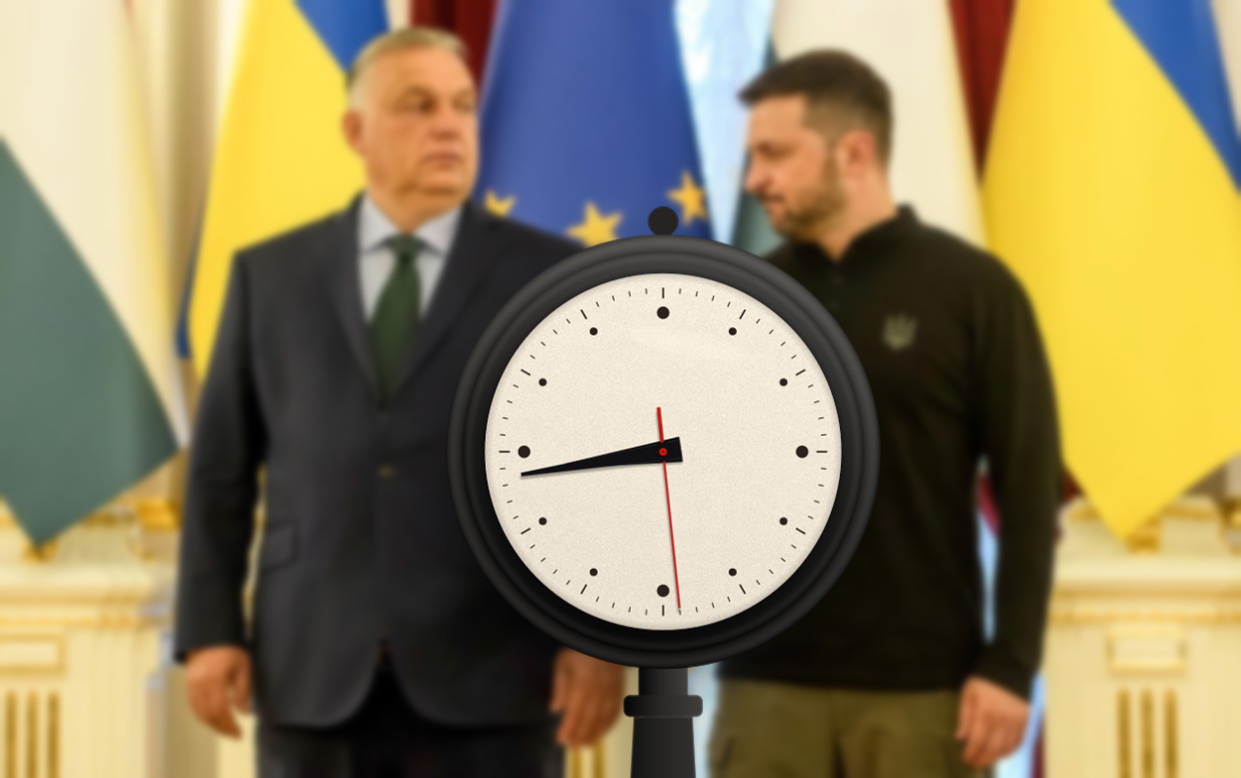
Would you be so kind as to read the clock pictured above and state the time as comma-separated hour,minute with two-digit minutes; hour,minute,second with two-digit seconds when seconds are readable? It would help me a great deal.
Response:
8,43,29
